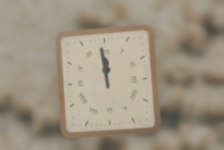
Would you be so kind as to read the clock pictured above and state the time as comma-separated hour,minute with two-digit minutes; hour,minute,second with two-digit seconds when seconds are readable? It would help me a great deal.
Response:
11,59
